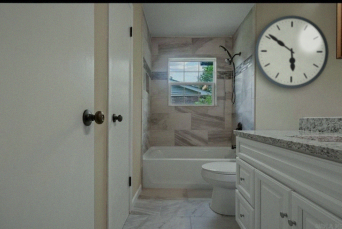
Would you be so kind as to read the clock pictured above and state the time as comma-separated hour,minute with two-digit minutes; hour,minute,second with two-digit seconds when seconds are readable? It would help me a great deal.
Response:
5,51
